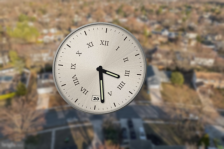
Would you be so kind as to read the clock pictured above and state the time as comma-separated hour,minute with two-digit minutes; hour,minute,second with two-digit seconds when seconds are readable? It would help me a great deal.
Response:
3,28
